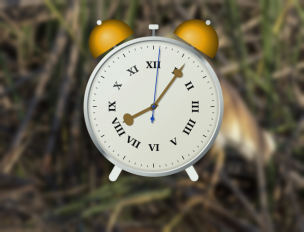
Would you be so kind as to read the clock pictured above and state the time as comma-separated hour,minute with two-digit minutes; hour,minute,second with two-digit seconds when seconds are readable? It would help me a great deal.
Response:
8,06,01
